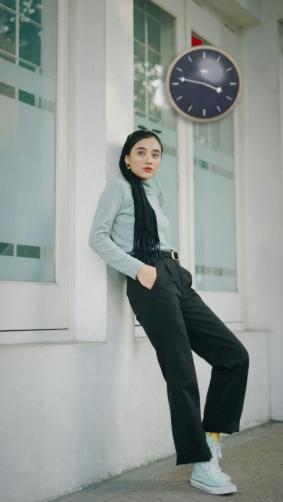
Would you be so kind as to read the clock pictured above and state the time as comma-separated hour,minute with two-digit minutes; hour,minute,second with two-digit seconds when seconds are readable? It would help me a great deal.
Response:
3,47
